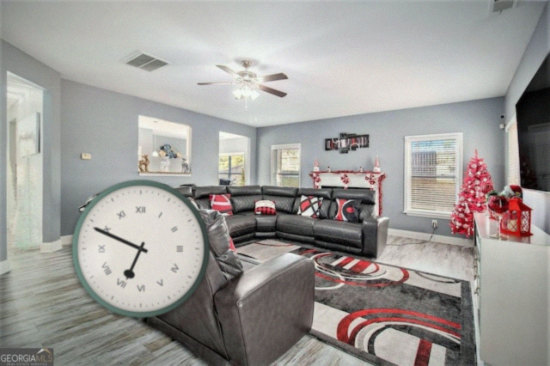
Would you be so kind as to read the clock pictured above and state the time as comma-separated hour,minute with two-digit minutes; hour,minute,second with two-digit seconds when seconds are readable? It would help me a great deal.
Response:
6,49
